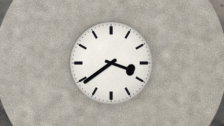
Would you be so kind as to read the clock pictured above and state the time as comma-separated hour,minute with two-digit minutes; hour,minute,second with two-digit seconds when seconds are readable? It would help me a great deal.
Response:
3,39
